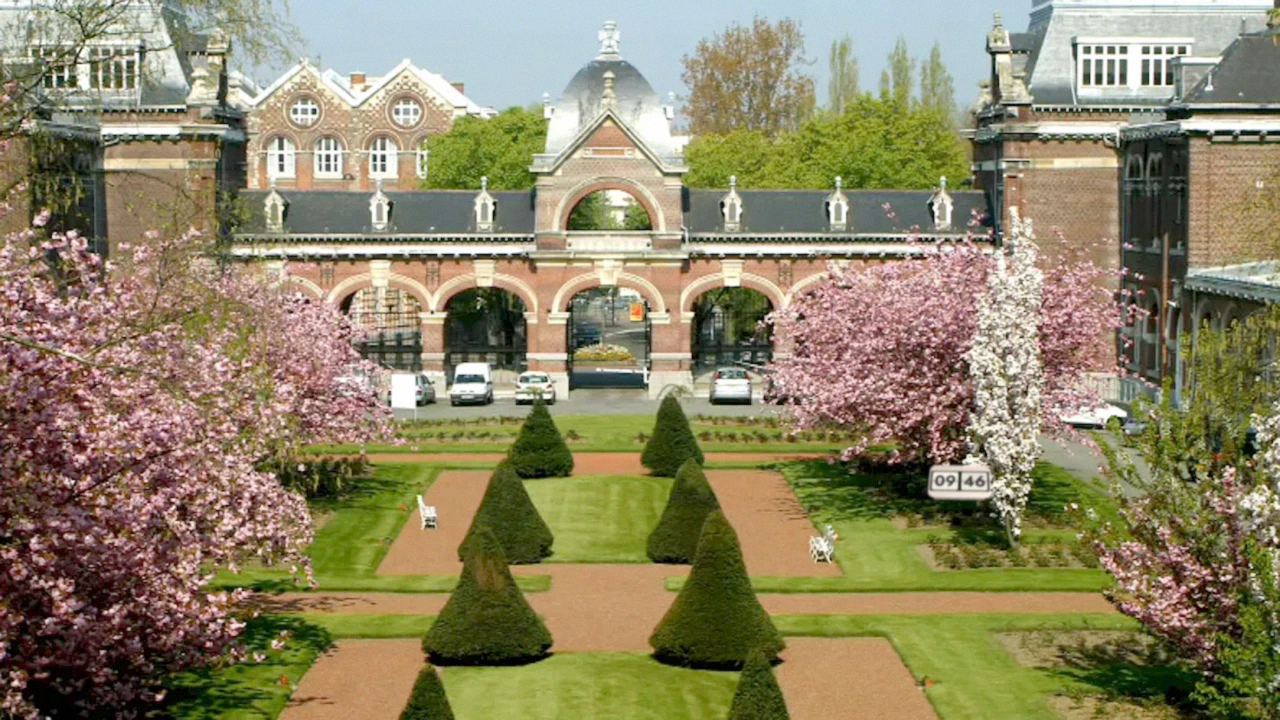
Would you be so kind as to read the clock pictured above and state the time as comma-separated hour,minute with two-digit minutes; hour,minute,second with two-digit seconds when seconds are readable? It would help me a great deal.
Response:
9,46
